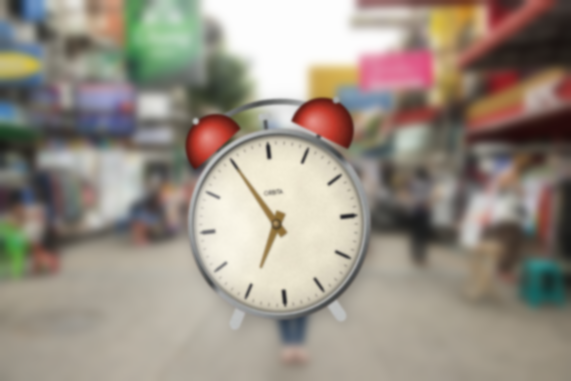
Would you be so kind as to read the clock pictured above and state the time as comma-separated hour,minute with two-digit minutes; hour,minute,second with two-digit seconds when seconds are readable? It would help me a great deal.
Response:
6,55
